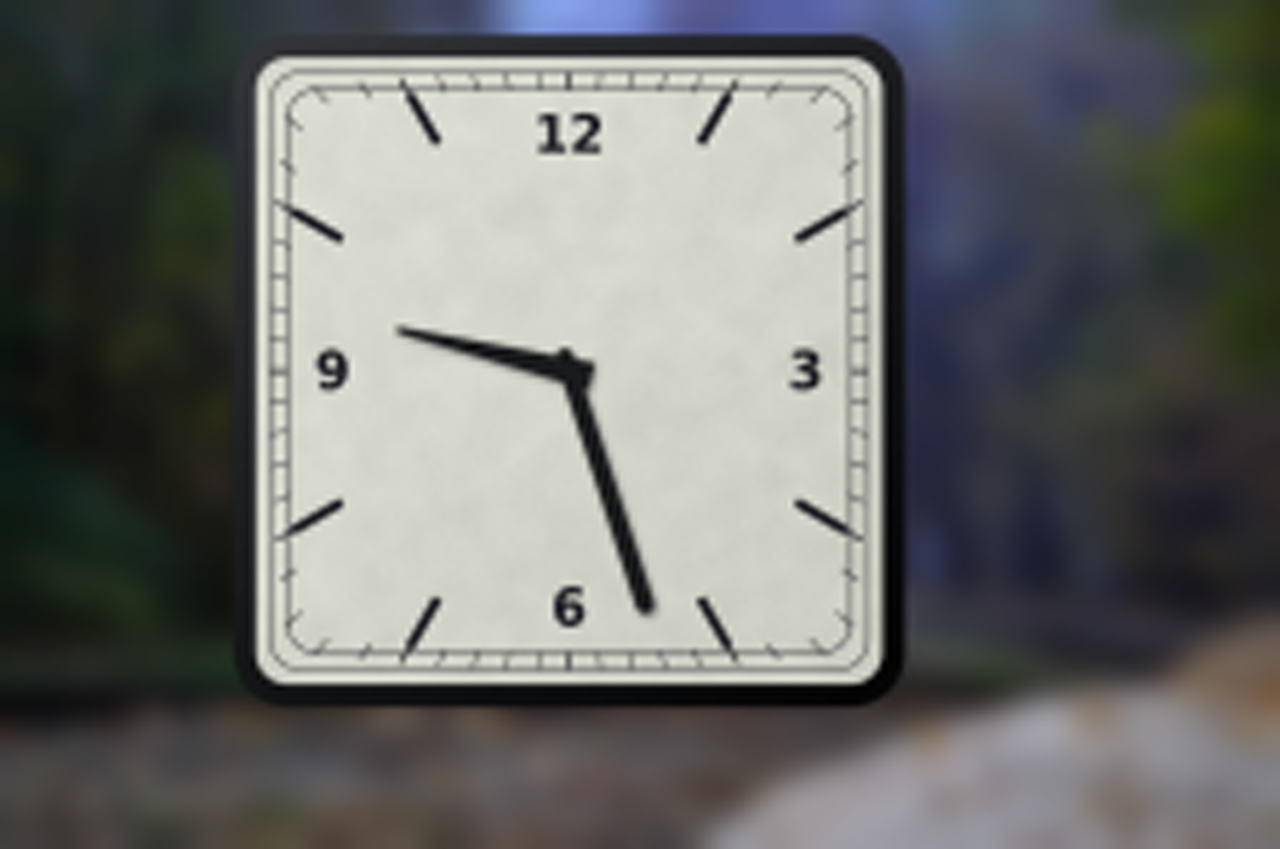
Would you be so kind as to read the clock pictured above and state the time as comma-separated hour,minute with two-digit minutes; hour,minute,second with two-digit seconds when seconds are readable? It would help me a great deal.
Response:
9,27
